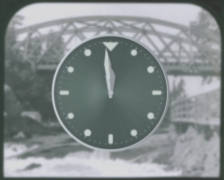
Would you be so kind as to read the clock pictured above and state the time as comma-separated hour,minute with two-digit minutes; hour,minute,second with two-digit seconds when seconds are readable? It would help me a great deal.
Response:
11,59
